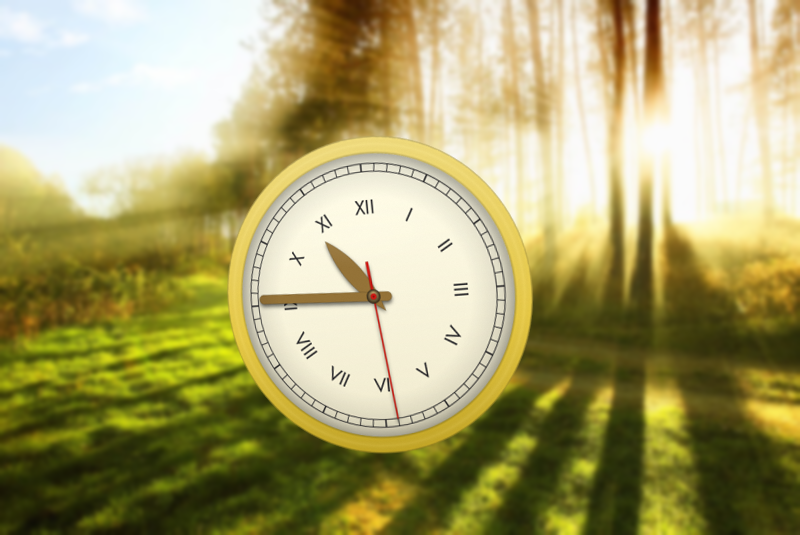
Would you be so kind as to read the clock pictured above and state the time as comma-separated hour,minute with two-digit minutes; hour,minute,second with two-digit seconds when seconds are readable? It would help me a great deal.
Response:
10,45,29
